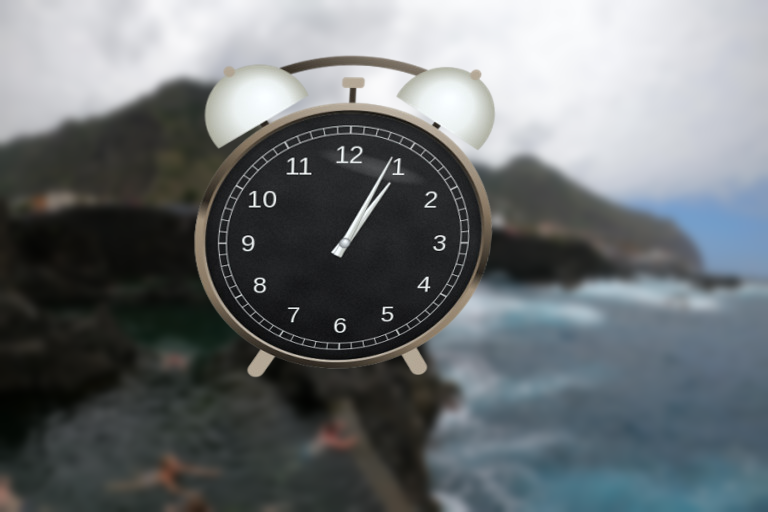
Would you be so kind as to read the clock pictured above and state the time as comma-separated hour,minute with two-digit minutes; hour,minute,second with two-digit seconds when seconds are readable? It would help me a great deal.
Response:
1,04
